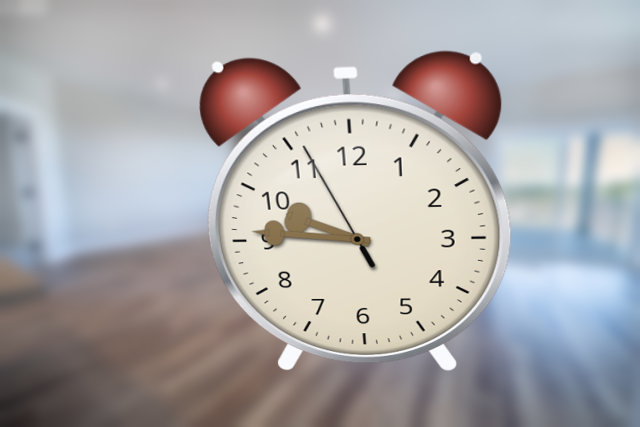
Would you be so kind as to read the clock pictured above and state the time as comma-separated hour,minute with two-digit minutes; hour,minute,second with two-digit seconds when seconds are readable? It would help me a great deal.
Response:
9,45,56
